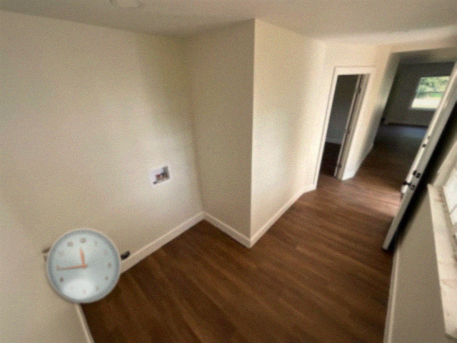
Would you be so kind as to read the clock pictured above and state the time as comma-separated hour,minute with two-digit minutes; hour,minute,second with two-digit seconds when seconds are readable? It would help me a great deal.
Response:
11,44
